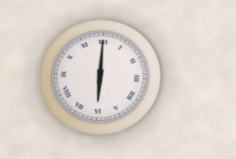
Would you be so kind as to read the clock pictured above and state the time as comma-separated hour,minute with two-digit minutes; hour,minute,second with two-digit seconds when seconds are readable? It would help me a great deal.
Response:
6,00
